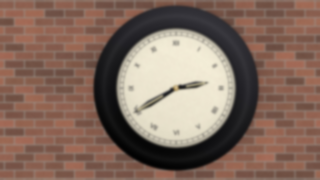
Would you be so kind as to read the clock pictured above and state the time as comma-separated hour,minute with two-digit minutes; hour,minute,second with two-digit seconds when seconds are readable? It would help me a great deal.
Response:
2,40
